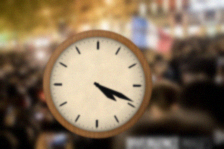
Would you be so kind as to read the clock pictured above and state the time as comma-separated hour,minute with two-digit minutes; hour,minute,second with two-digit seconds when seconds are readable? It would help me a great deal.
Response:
4,19
